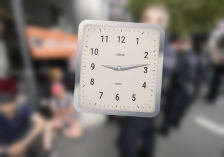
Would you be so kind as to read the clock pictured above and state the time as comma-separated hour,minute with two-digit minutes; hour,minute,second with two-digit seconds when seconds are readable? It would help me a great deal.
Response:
9,13
